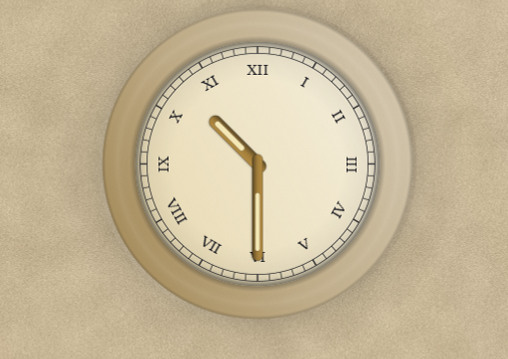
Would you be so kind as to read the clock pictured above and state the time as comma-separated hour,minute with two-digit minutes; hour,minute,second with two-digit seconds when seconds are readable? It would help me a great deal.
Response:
10,30
